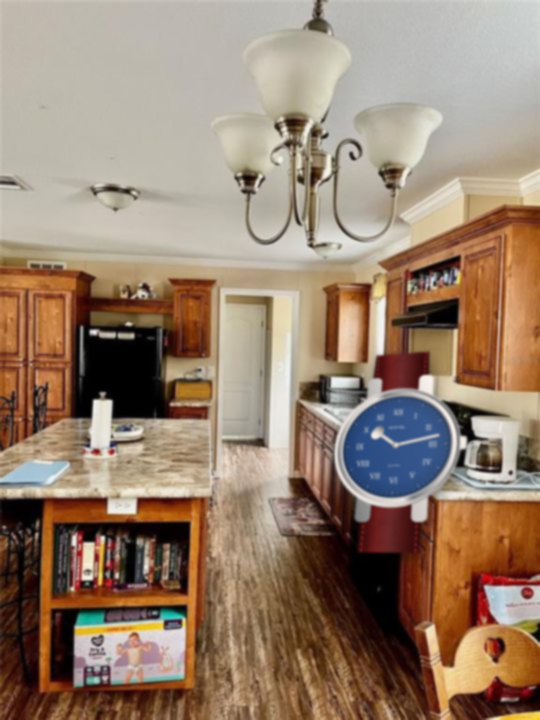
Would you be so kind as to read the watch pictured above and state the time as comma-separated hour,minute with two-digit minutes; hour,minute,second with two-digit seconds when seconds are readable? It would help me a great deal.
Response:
10,13
